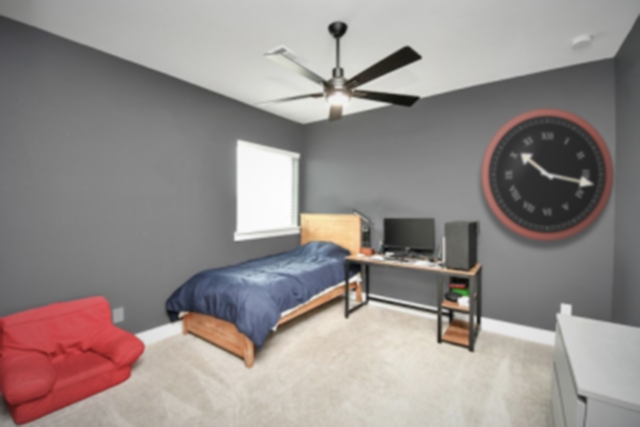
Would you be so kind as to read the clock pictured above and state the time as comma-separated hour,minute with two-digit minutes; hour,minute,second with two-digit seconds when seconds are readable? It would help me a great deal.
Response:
10,17
